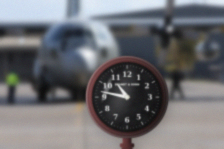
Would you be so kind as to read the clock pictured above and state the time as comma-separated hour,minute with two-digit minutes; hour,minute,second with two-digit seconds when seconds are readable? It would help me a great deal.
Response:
10,47
